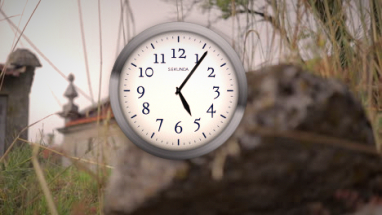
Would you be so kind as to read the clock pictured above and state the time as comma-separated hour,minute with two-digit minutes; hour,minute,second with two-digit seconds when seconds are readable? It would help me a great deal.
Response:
5,06
